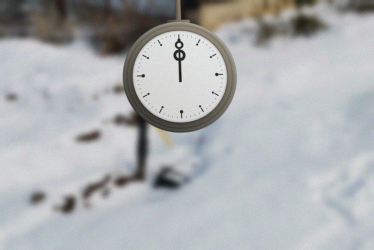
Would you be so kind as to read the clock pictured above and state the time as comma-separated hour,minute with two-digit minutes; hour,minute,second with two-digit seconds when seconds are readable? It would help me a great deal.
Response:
12,00
